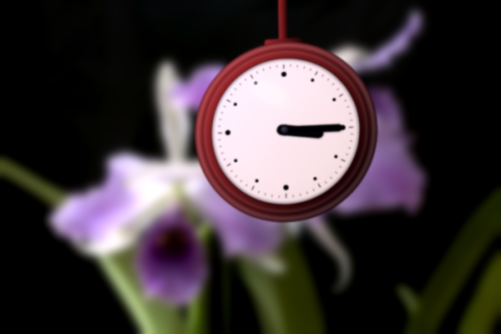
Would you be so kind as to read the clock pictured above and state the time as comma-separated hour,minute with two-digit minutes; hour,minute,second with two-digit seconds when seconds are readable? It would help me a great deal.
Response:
3,15
